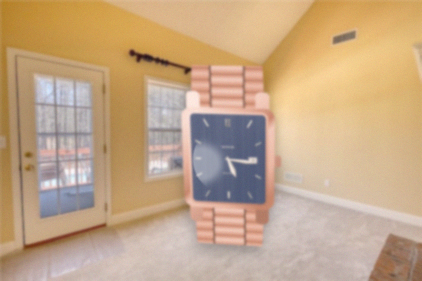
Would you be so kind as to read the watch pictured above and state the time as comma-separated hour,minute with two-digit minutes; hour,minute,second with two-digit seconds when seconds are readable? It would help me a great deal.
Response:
5,16
